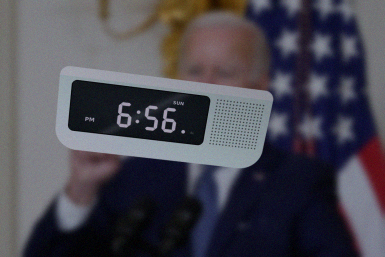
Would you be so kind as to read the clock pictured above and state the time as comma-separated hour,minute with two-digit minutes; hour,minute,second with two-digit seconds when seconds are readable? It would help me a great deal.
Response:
6,56
